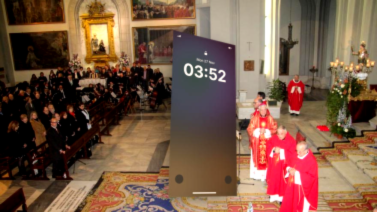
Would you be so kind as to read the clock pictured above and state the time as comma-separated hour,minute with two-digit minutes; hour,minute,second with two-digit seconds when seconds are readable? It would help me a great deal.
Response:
3,52
